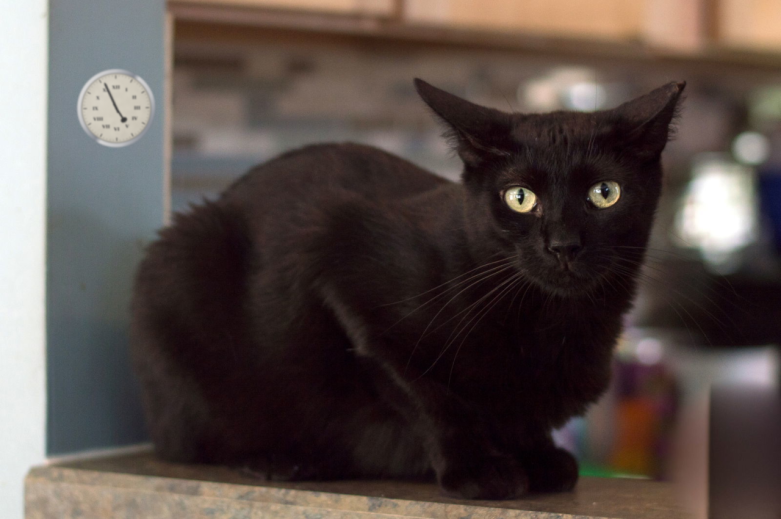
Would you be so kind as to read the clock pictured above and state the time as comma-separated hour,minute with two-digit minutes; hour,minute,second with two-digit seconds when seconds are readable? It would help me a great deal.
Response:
4,56
